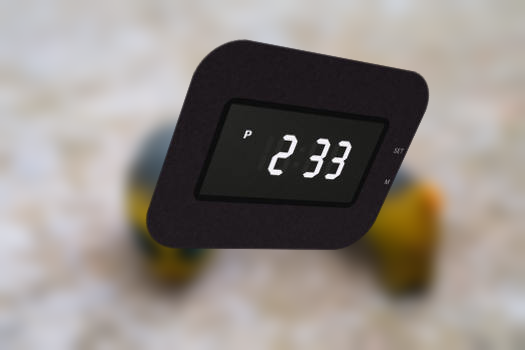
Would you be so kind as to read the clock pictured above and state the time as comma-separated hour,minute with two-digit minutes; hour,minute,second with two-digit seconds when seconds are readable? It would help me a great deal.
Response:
2,33
